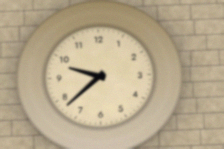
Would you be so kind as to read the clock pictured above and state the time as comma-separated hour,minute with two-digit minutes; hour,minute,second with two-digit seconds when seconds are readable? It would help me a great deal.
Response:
9,38
